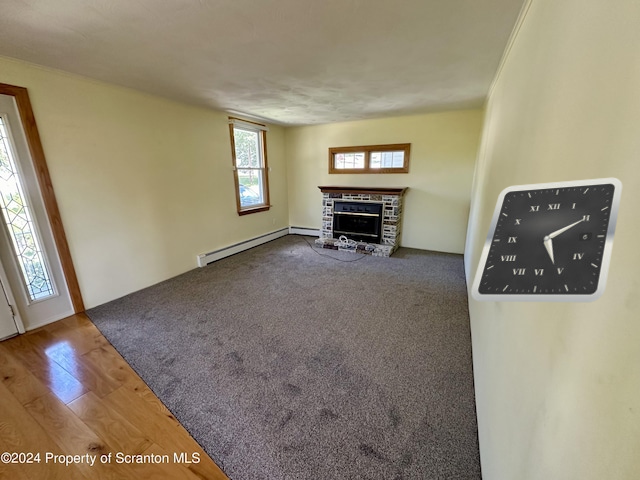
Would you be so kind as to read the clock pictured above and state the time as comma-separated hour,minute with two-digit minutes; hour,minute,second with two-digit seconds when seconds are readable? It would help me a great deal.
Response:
5,10
